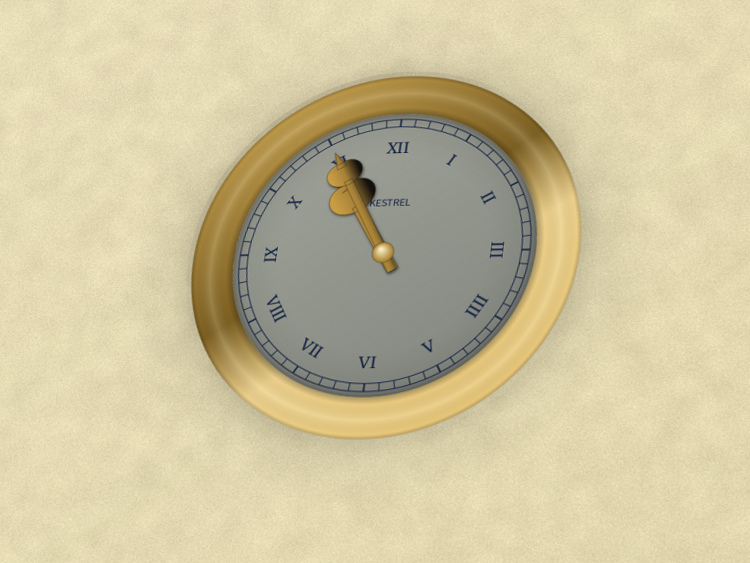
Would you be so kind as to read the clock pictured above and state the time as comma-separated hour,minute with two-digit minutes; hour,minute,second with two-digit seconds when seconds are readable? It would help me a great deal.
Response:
10,55
